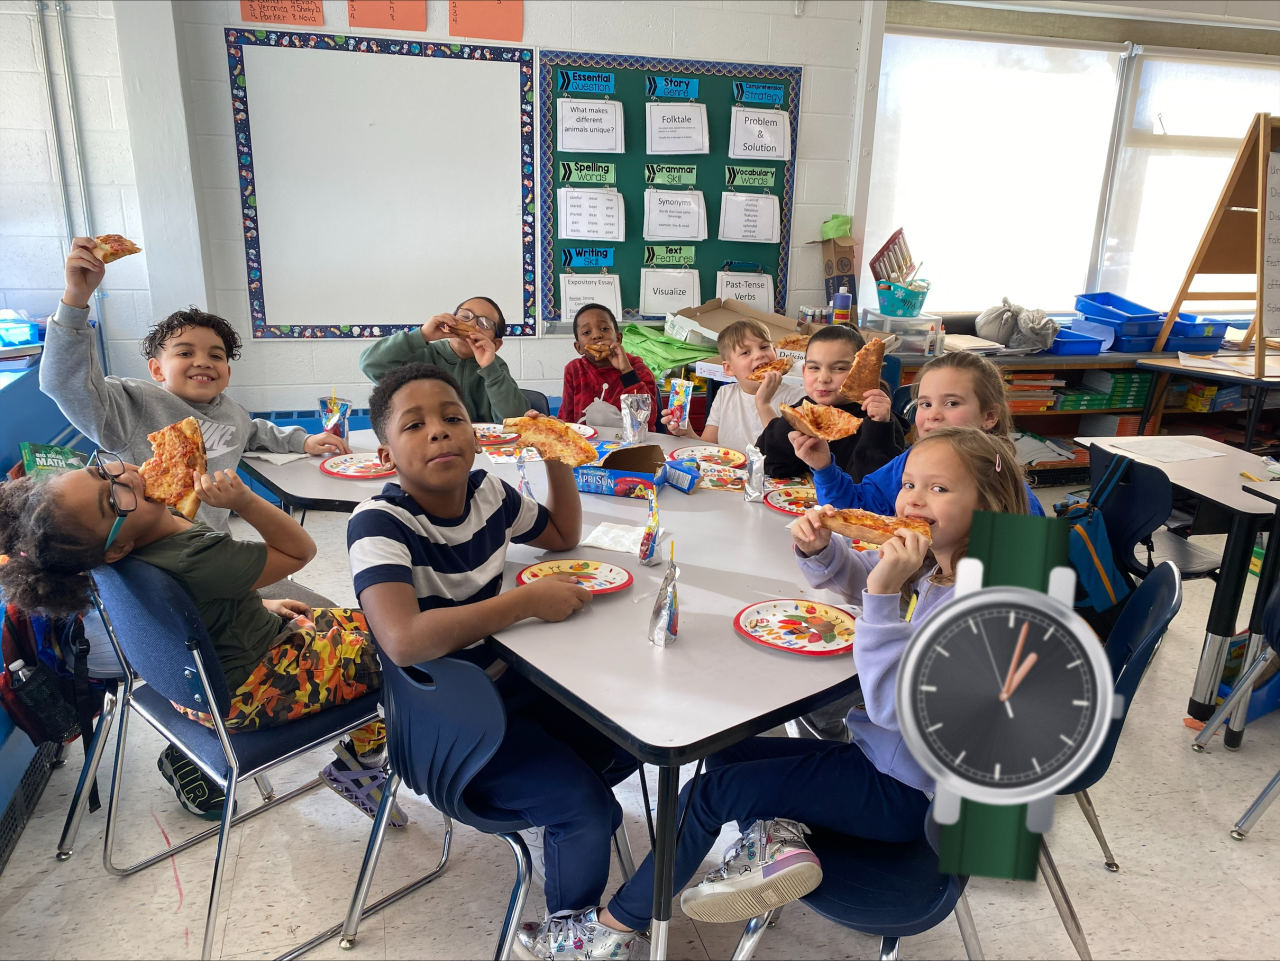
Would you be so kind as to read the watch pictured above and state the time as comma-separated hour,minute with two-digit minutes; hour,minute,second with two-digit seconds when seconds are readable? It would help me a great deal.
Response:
1,01,56
